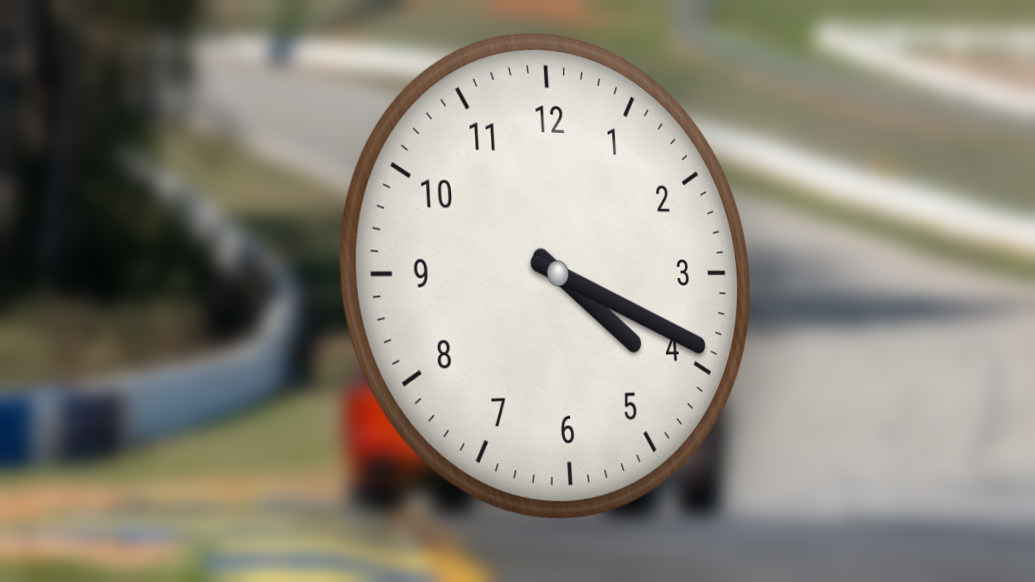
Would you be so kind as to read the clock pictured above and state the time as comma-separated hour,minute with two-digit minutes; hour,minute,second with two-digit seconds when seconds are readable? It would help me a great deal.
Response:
4,19
